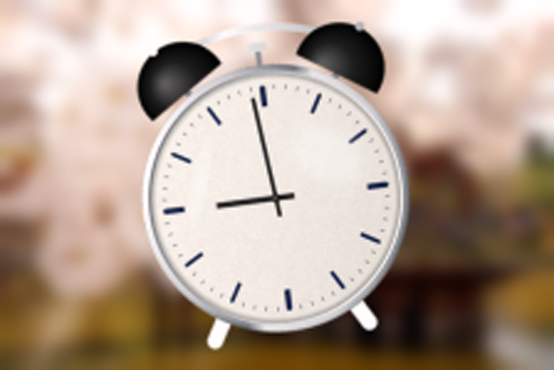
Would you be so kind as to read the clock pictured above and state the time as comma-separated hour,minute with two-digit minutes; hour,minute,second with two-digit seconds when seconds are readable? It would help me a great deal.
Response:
8,59
